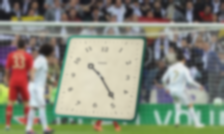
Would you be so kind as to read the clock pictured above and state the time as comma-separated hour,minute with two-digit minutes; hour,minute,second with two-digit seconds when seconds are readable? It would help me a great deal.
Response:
10,24
